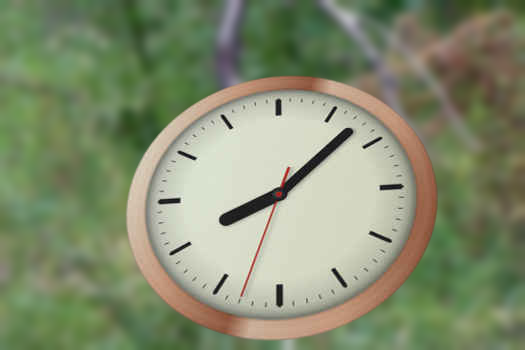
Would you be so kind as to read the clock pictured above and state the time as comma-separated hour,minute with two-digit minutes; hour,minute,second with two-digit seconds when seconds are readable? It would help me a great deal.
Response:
8,07,33
